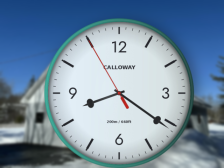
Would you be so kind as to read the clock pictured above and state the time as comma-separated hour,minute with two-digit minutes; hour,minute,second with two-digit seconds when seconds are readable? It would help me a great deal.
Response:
8,20,55
